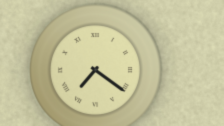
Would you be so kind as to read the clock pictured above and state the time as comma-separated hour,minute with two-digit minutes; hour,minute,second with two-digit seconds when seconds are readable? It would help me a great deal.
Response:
7,21
